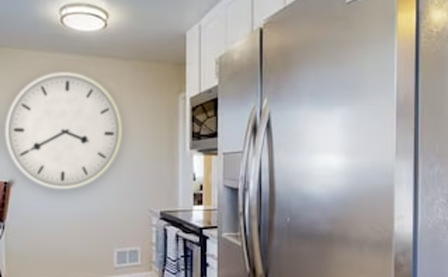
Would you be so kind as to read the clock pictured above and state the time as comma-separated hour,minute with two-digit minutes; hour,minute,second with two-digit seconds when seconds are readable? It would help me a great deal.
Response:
3,40
